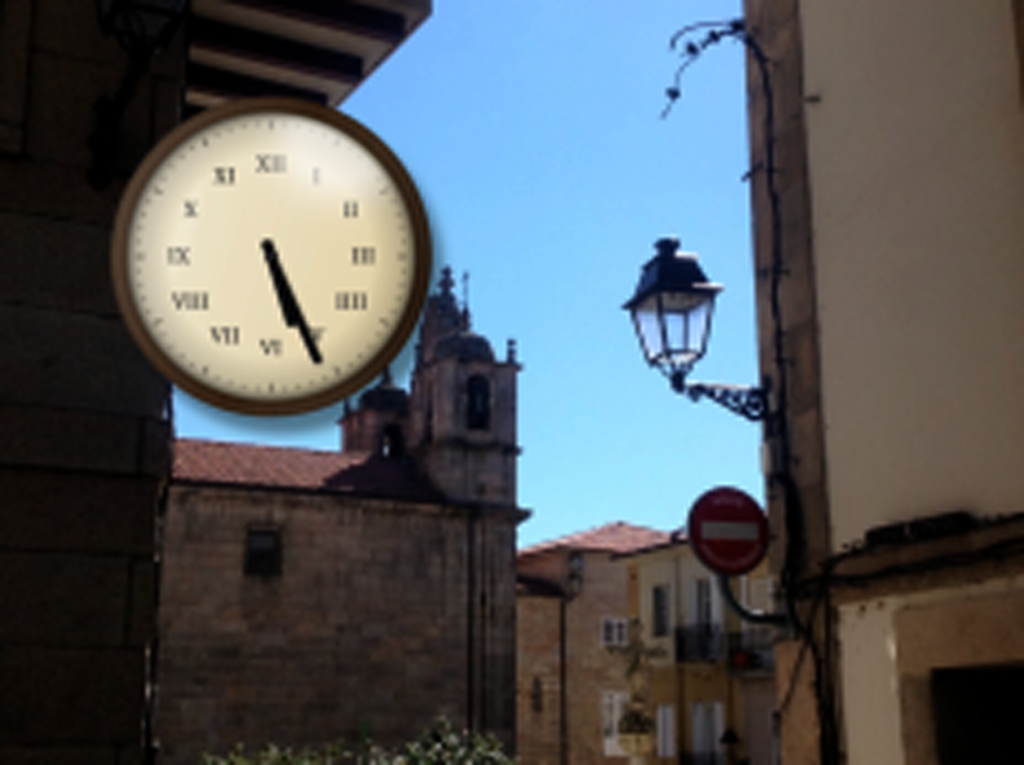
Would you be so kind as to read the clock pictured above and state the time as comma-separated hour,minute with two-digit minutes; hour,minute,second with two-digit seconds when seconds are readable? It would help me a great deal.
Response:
5,26
